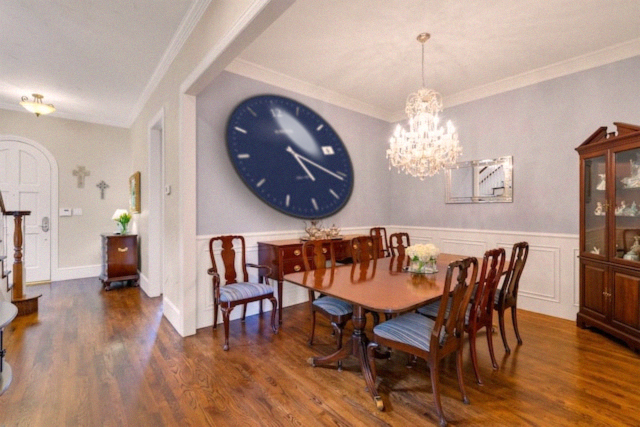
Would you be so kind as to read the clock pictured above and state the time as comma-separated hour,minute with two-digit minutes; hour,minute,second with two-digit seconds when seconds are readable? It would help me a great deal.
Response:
5,21
